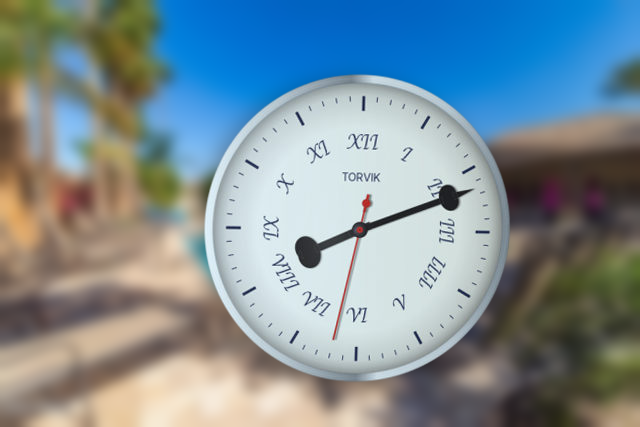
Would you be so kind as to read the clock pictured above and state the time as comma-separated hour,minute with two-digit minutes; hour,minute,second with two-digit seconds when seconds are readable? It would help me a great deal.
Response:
8,11,32
